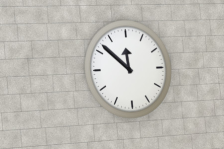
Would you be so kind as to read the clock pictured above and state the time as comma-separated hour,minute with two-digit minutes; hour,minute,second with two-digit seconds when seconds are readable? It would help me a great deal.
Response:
11,52
